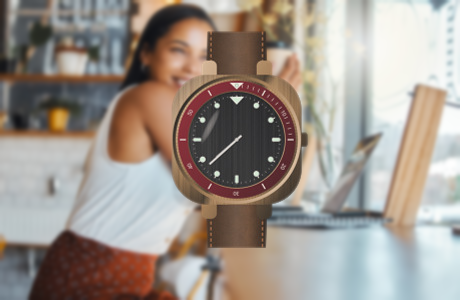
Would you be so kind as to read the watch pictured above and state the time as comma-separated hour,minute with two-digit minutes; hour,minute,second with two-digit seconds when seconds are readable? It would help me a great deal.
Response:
7,38
